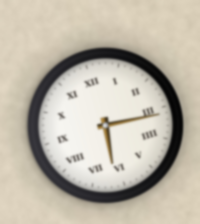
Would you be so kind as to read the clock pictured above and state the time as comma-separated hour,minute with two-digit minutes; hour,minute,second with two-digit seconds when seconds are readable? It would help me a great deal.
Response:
6,16
